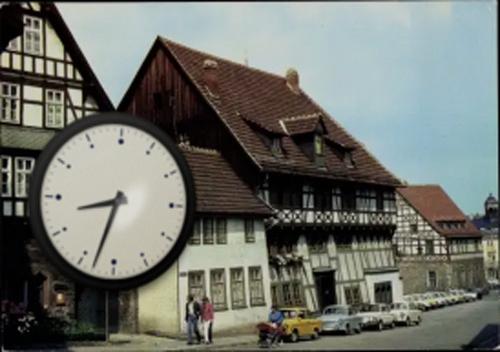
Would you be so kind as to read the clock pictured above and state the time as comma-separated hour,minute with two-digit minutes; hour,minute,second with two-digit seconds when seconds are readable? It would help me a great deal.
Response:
8,33
